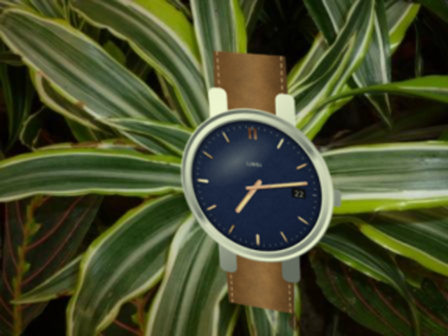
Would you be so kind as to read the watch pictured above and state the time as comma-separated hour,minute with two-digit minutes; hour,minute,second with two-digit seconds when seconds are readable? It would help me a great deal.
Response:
7,13
